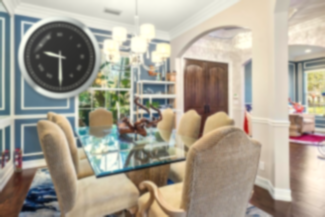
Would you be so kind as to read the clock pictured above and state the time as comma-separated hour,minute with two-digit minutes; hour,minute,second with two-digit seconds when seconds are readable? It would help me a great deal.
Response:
9,30
